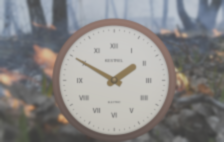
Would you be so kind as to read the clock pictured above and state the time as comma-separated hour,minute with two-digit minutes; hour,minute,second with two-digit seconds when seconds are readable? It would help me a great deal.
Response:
1,50
